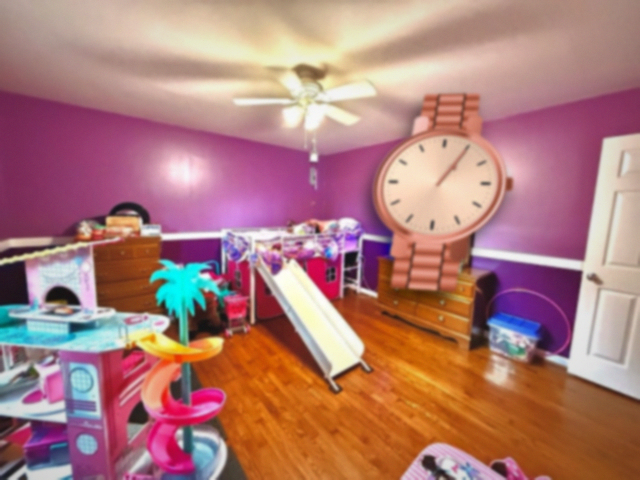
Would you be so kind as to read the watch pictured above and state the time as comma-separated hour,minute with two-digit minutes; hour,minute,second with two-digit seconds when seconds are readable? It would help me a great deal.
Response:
1,05
